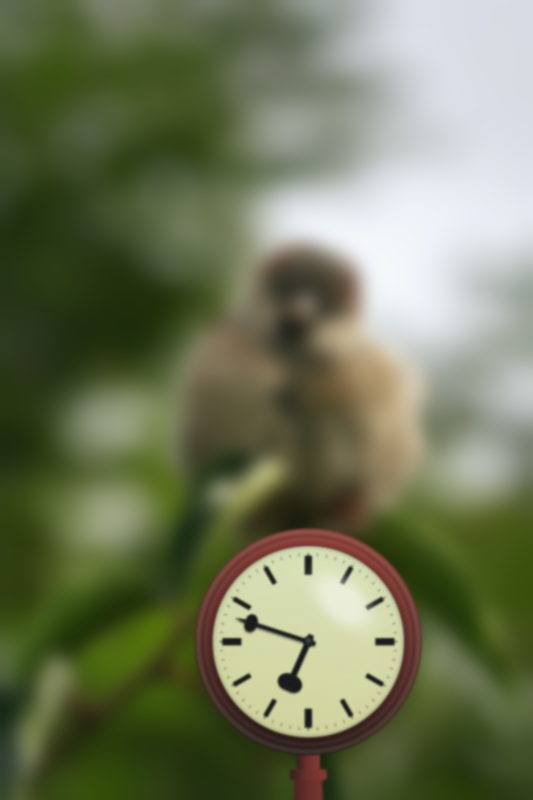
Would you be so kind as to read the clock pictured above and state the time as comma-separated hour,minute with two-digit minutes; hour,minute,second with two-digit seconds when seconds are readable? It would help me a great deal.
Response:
6,48
